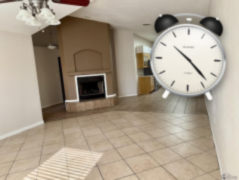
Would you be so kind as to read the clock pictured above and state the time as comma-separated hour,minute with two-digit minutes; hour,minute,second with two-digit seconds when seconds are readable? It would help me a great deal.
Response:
10,23
